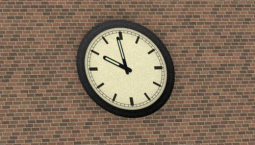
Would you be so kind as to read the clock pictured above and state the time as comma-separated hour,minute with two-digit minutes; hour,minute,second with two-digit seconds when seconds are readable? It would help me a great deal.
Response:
9,59
